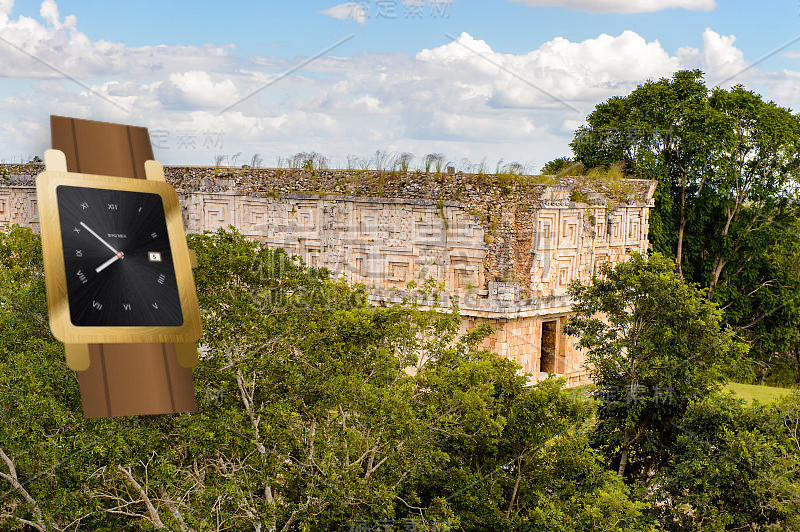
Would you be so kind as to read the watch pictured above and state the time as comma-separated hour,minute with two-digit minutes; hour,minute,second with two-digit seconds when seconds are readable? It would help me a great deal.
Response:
7,52
